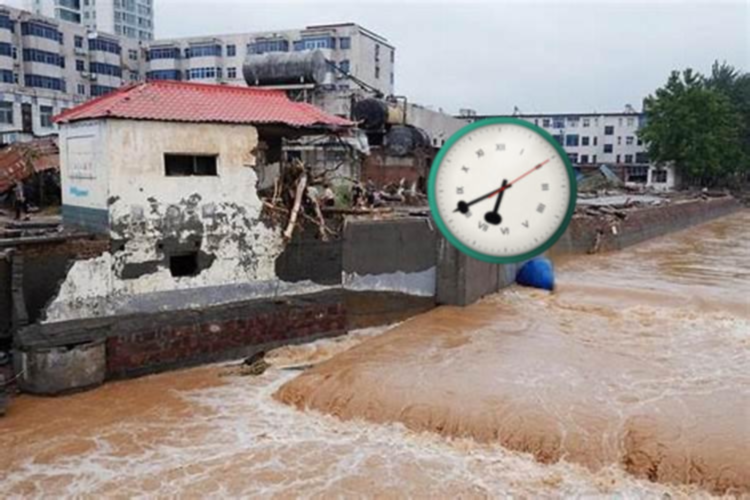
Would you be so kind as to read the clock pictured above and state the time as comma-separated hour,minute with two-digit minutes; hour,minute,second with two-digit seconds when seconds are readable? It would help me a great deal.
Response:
6,41,10
